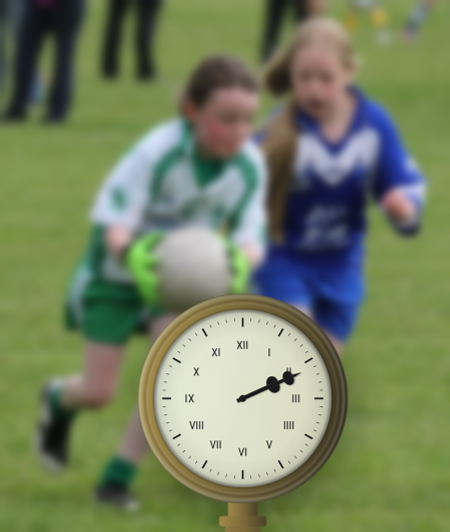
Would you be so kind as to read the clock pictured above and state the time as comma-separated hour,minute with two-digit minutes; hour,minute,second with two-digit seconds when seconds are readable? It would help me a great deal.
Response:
2,11
